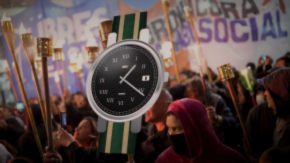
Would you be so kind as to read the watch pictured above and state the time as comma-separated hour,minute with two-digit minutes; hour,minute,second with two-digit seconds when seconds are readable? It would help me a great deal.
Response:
1,21
